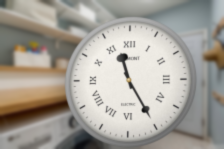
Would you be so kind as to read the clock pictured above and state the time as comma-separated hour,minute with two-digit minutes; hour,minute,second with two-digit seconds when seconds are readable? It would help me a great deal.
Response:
11,25
